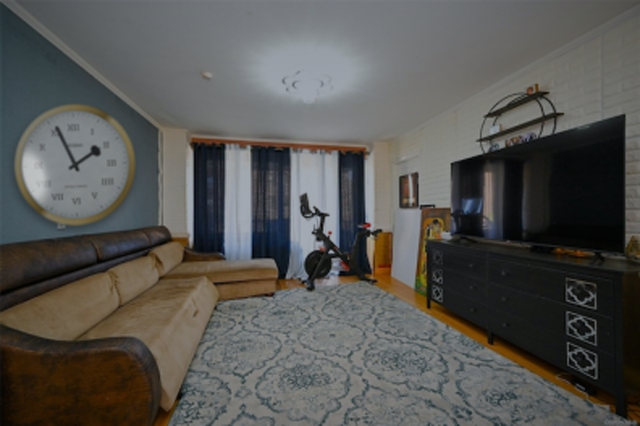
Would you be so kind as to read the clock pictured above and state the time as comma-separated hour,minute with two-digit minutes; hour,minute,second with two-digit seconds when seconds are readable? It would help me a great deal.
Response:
1,56
